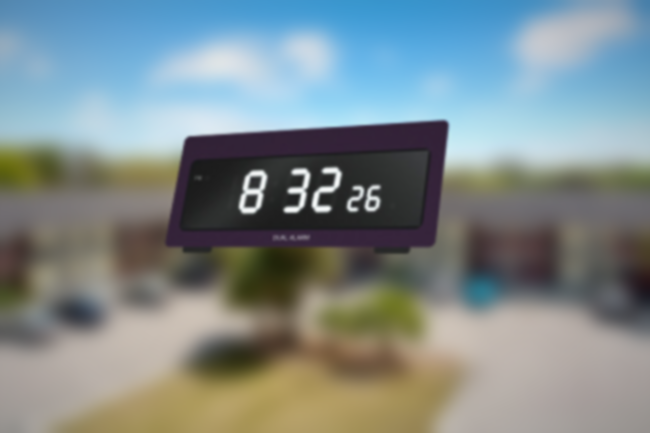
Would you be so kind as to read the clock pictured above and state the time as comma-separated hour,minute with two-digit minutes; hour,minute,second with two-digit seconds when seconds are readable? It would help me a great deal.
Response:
8,32,26
